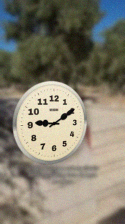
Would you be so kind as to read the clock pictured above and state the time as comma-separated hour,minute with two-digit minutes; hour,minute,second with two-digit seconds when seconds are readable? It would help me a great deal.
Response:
9,10
